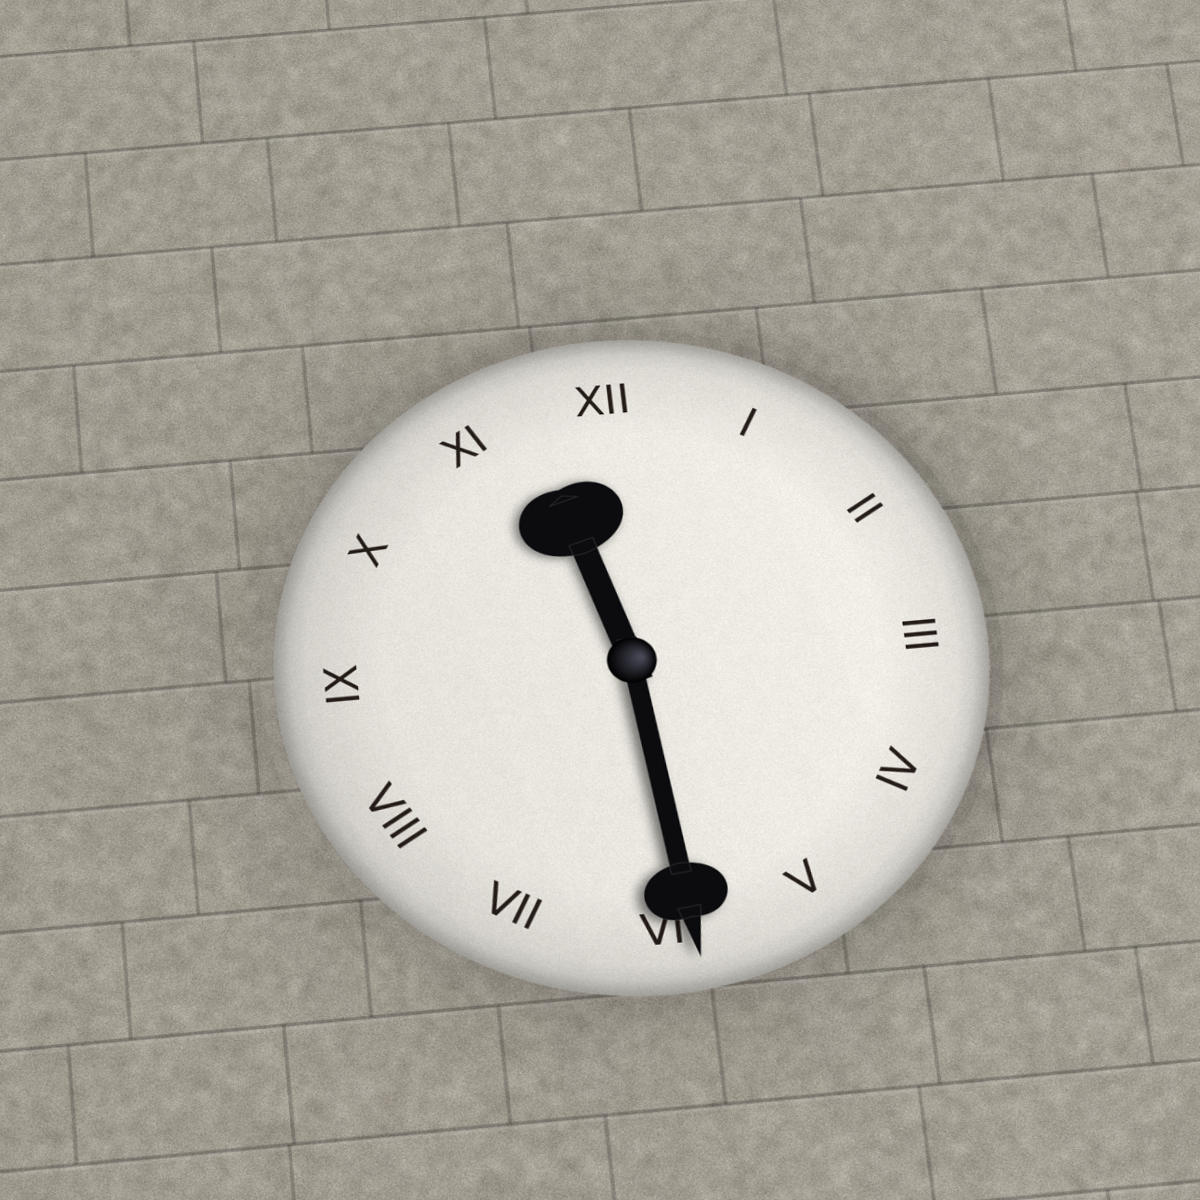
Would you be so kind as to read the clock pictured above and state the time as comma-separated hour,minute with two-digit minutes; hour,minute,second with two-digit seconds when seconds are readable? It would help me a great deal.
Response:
11,29
